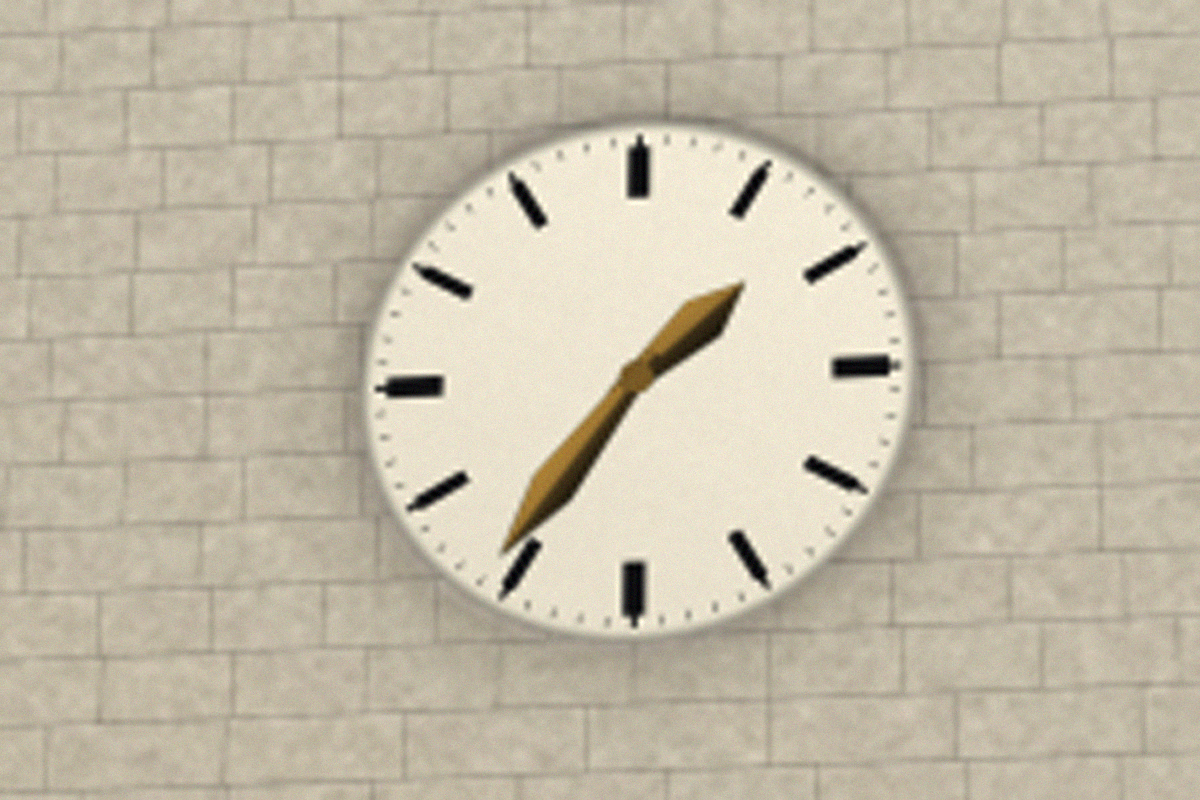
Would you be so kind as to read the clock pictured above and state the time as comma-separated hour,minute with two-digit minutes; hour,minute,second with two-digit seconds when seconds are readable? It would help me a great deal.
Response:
1,36
